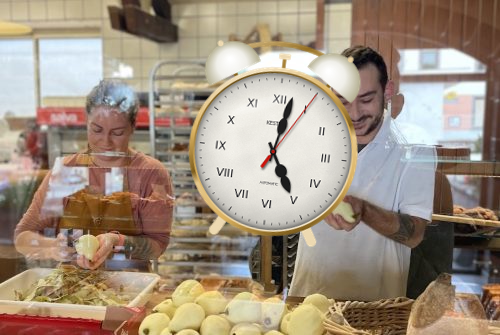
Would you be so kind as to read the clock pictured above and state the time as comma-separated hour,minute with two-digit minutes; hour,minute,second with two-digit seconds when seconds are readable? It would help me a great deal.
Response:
5,02,05
